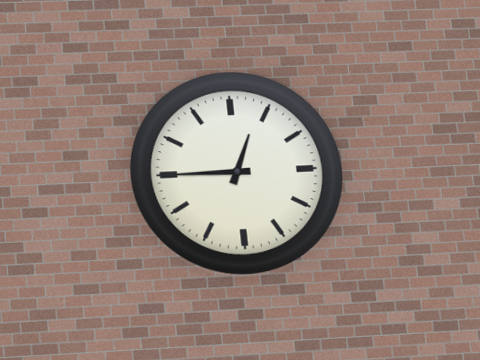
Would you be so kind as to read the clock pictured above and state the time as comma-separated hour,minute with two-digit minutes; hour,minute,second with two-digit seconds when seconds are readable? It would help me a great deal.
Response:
12,45
